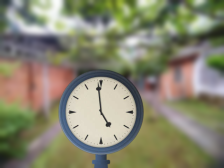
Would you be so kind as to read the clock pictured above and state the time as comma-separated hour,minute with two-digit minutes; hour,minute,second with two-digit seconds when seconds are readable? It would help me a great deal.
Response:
4,59
